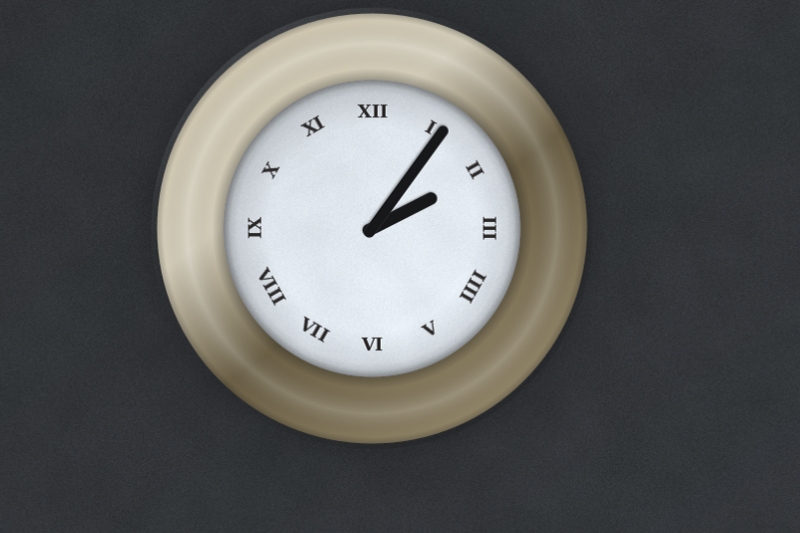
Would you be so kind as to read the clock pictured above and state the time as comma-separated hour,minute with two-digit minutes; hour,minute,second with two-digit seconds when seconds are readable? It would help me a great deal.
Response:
2,06
